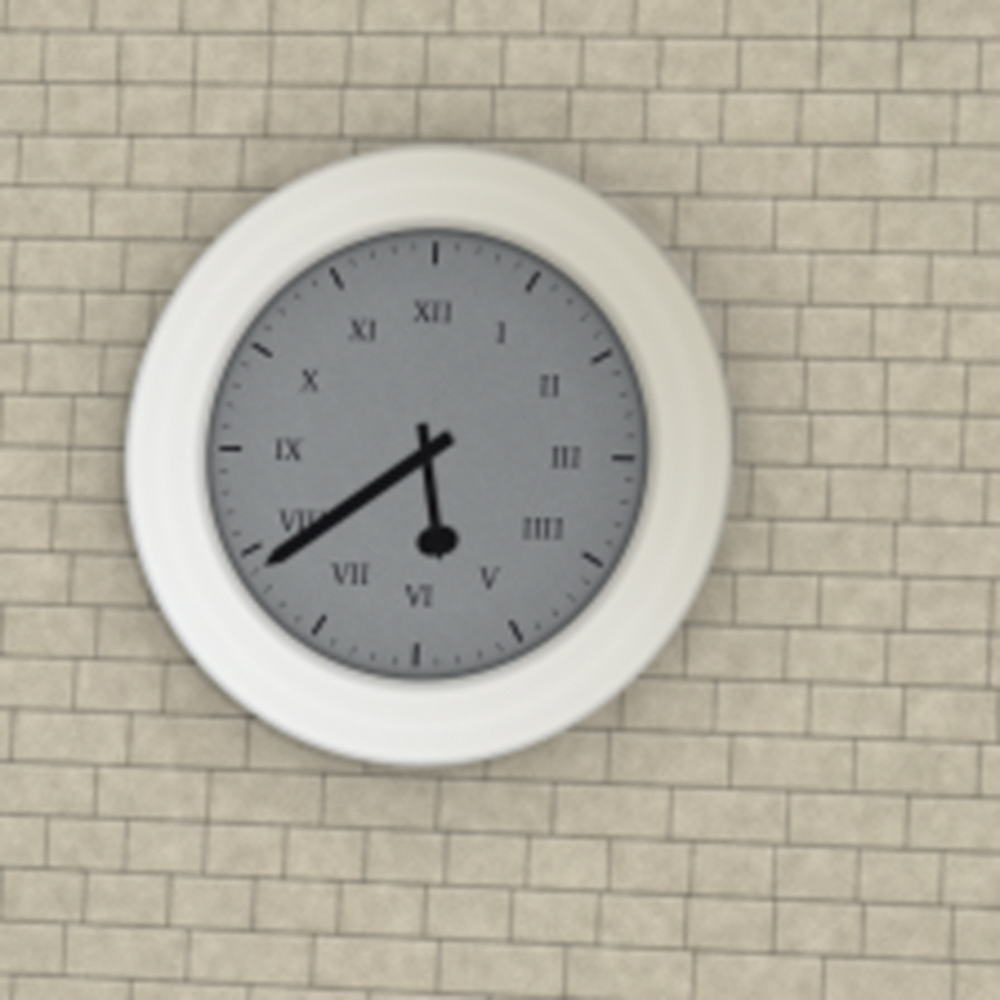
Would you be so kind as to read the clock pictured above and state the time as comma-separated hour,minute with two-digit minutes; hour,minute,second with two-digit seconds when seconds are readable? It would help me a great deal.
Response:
5,39
